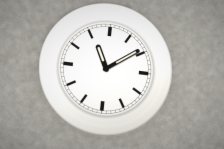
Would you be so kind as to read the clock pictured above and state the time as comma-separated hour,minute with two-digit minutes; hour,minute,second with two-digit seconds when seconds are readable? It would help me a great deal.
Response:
11,09
